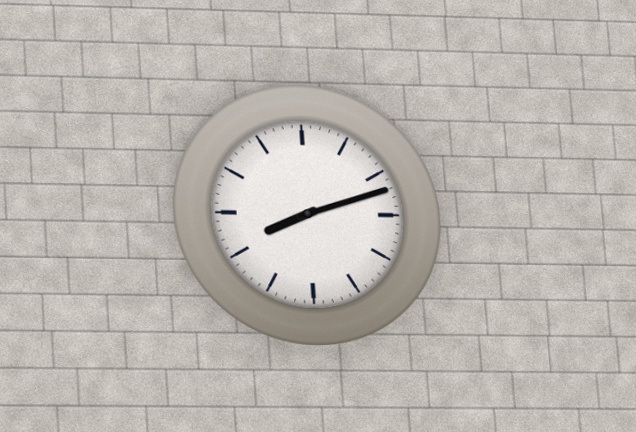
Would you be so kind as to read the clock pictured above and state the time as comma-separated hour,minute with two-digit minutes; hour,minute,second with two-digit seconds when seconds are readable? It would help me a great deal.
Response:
8,12
